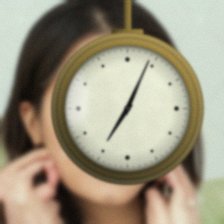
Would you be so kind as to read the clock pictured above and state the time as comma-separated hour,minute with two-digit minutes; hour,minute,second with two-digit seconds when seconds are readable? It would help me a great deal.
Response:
7,04
